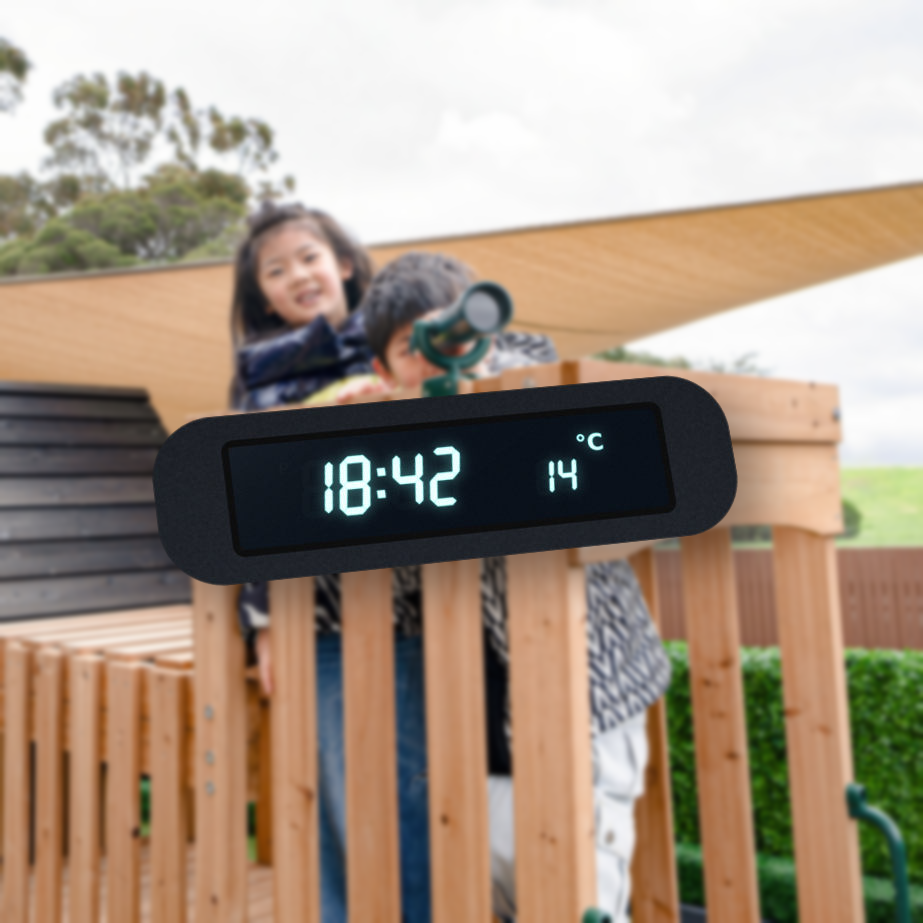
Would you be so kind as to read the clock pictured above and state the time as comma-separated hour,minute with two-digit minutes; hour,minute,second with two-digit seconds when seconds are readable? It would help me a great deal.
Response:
18,42
